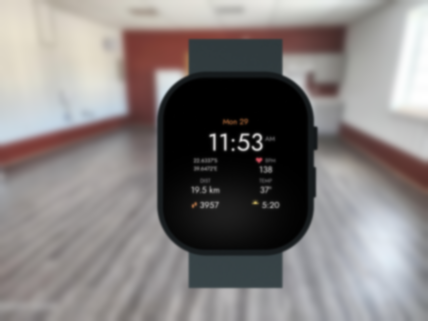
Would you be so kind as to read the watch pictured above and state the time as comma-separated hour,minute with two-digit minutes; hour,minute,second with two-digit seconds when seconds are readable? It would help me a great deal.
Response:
11,53
